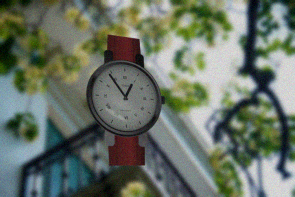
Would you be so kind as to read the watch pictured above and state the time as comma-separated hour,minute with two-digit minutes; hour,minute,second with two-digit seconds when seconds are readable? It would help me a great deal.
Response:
12,54
